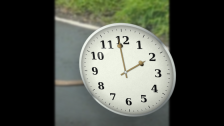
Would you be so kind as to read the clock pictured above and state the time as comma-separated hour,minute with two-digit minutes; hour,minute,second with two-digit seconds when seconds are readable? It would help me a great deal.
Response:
1,59
